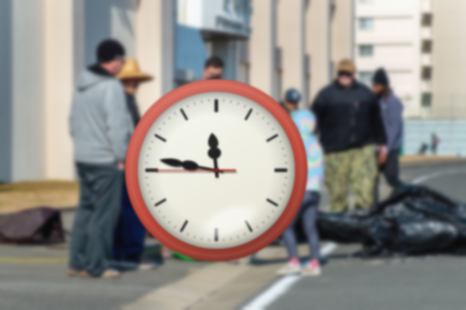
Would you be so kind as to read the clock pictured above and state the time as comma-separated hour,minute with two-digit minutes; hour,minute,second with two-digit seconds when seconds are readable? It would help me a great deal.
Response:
11,46,45
